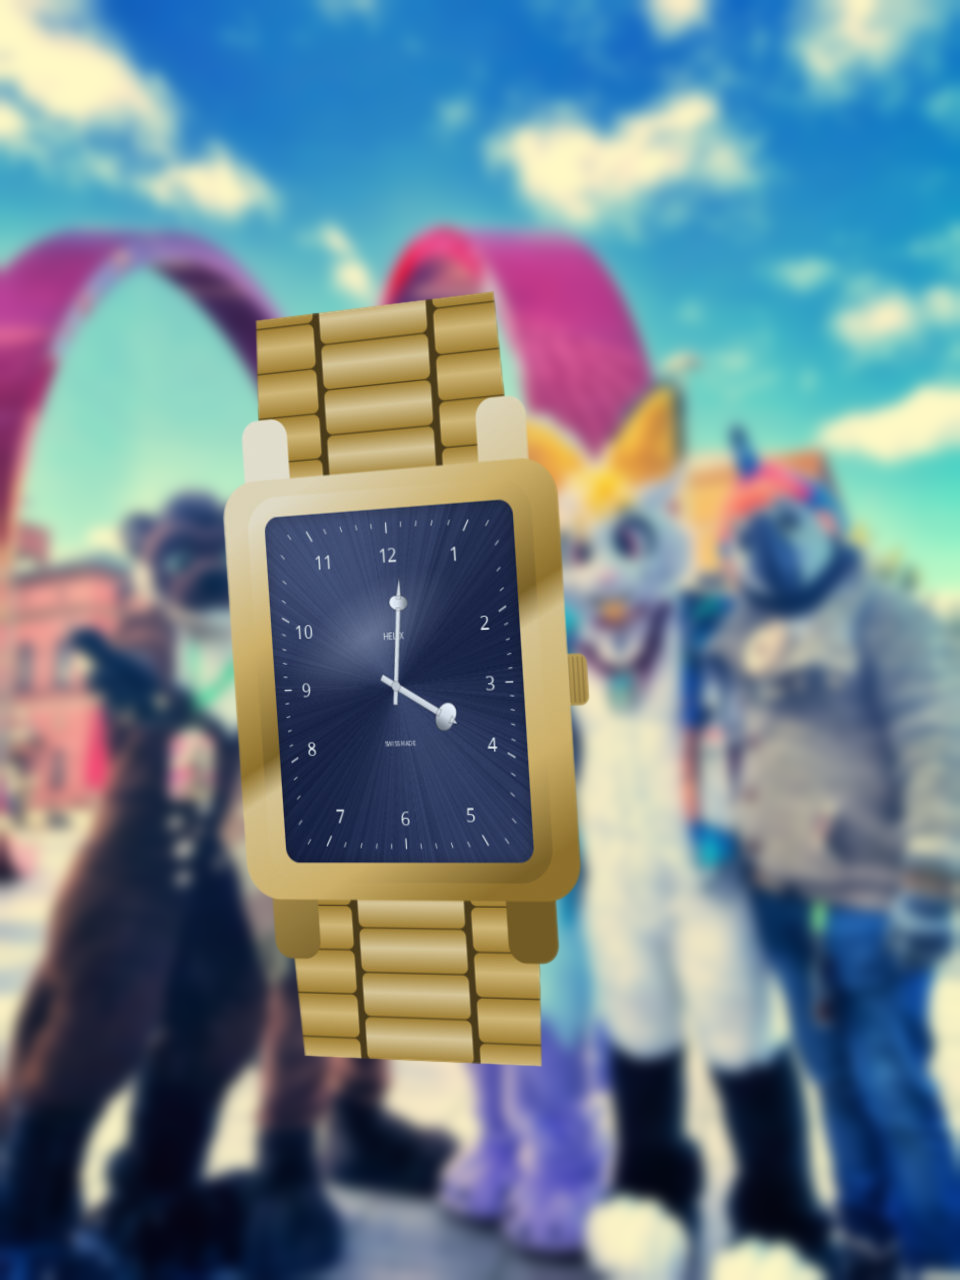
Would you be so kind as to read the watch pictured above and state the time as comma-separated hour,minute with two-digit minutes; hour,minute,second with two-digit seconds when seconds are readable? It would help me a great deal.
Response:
4,01
